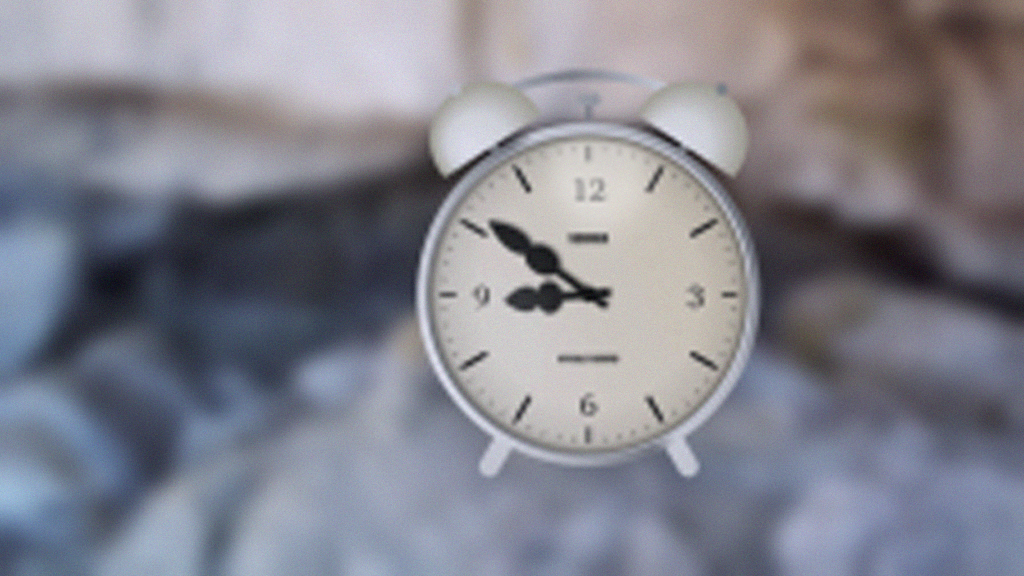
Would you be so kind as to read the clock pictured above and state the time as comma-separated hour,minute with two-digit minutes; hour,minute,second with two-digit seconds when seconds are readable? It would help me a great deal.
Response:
8,51
